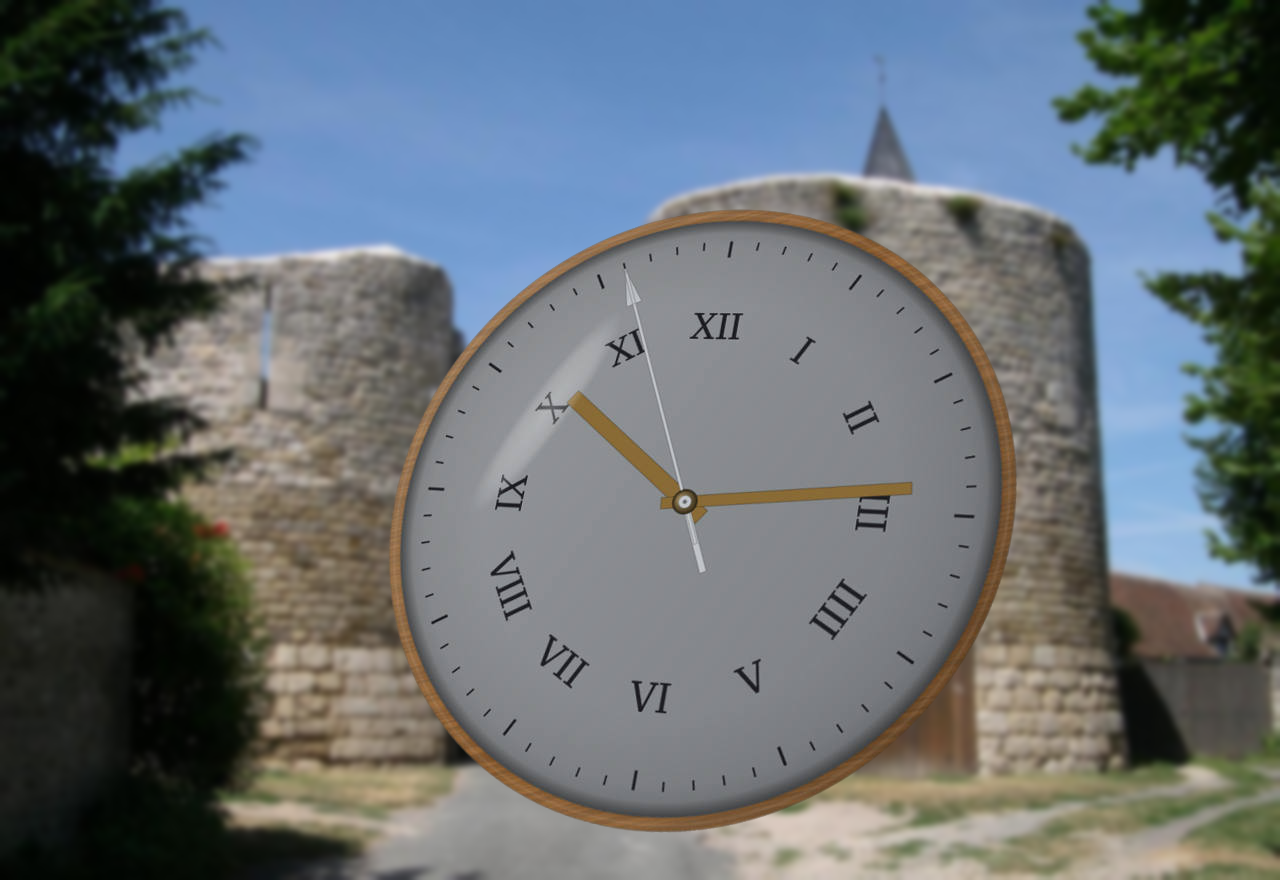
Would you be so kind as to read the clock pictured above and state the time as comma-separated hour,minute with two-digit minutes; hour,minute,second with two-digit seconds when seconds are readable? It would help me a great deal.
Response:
10,13,56
